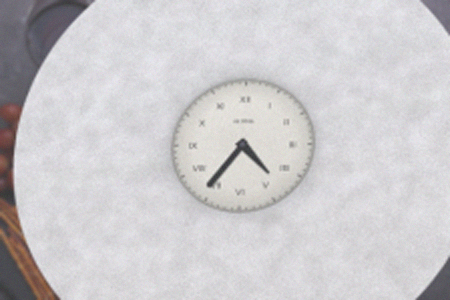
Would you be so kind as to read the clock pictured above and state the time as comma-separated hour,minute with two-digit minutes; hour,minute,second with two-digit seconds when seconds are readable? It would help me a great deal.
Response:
4,36
